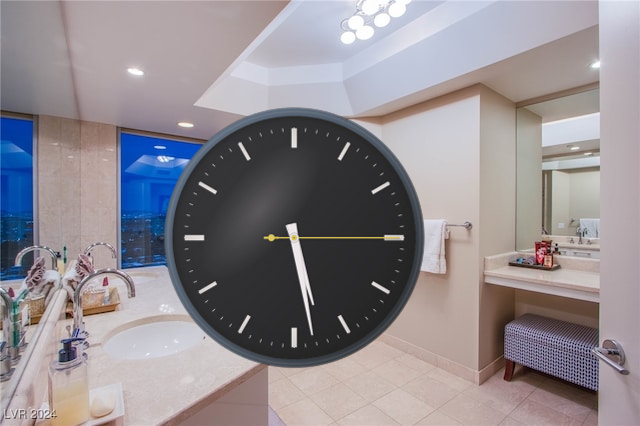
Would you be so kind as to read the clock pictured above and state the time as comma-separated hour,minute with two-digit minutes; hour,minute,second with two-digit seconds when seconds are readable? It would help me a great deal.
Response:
5,28,15
